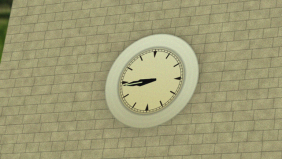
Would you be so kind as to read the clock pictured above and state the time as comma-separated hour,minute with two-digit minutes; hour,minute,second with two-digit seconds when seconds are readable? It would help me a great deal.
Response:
8,44
